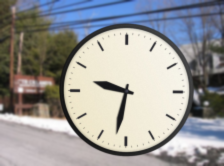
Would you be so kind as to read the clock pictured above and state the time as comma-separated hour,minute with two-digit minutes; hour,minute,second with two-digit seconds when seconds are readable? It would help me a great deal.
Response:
9,32
